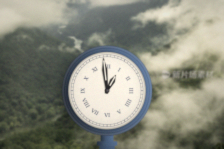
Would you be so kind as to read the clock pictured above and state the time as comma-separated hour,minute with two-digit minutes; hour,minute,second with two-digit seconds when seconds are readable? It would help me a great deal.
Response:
12,59
